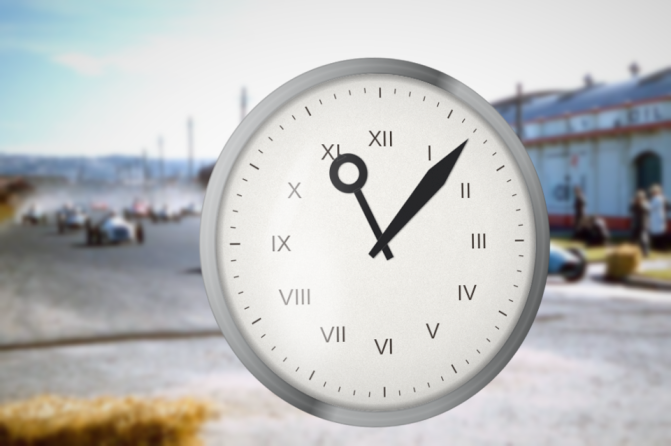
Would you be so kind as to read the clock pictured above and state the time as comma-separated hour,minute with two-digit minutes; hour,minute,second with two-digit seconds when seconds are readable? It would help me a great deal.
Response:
11,07
